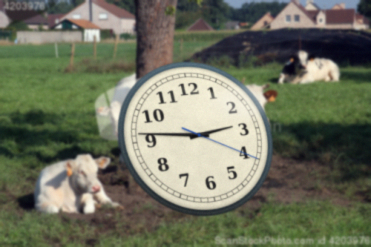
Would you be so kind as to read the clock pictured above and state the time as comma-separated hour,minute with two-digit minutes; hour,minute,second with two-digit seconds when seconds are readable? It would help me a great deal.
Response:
2,46,20
